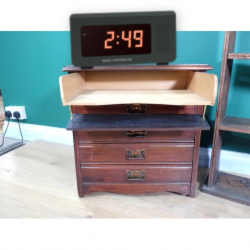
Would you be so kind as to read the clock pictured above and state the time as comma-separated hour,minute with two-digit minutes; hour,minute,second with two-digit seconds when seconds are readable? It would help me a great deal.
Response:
2,49
